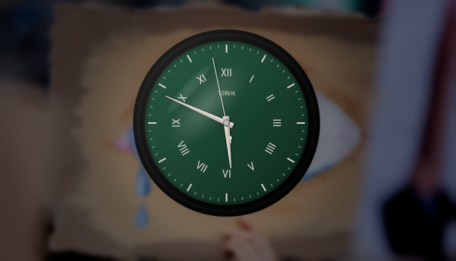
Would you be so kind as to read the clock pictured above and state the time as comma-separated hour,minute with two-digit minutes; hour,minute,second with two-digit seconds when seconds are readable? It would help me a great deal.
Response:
5,48,58
